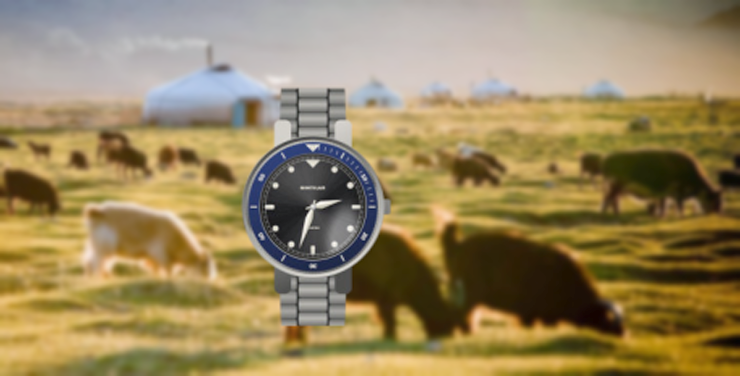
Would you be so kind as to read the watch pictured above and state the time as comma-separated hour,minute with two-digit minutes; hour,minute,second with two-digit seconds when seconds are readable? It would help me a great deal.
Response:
2,33
